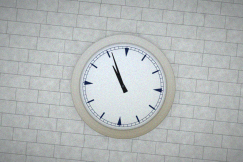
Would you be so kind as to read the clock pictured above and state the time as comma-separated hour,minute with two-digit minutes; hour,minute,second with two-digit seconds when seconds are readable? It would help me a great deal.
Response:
10,56
